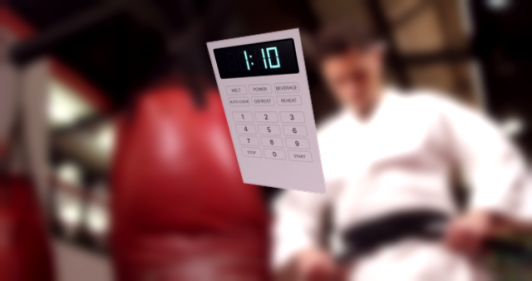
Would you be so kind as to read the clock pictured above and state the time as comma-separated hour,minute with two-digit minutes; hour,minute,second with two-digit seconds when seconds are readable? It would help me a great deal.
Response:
1,10
